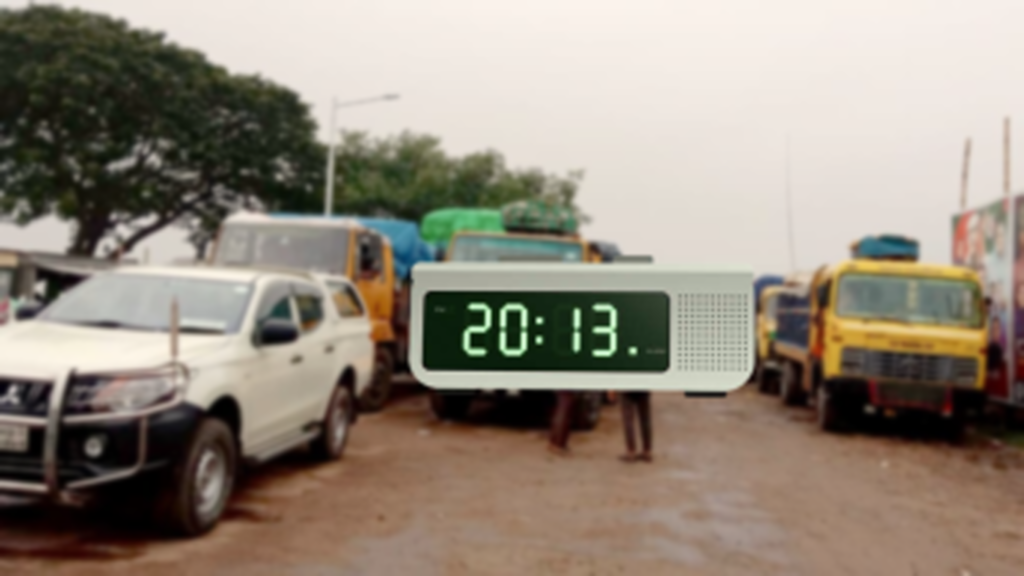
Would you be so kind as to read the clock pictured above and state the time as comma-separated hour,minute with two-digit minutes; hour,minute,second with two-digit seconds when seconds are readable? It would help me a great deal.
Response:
20,13
